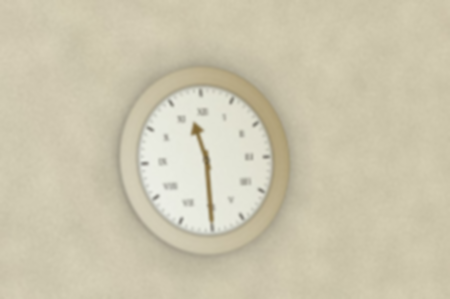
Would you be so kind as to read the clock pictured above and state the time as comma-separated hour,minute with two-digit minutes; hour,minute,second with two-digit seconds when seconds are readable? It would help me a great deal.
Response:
11,30
